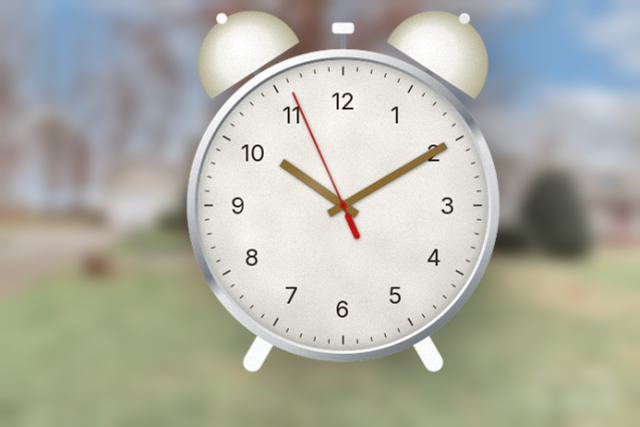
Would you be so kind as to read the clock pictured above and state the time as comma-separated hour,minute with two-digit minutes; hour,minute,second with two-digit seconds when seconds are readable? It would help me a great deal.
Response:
10,09,56
